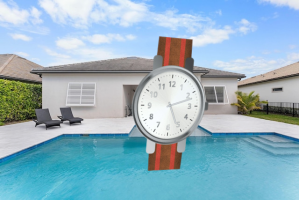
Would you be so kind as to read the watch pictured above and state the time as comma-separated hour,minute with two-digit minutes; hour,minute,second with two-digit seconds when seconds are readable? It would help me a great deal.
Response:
5,12
